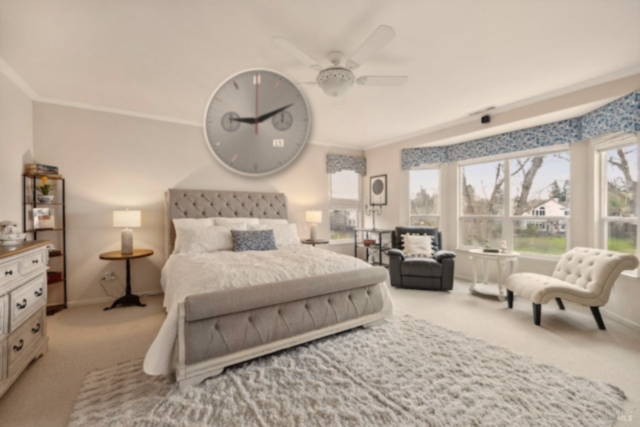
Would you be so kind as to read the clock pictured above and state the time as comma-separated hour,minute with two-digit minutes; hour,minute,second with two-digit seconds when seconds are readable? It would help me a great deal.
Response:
9,11
